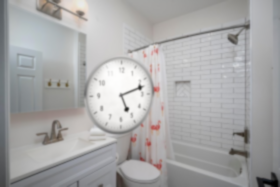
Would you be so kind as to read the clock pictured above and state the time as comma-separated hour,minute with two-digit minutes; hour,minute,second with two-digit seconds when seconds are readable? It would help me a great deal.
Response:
5,12
